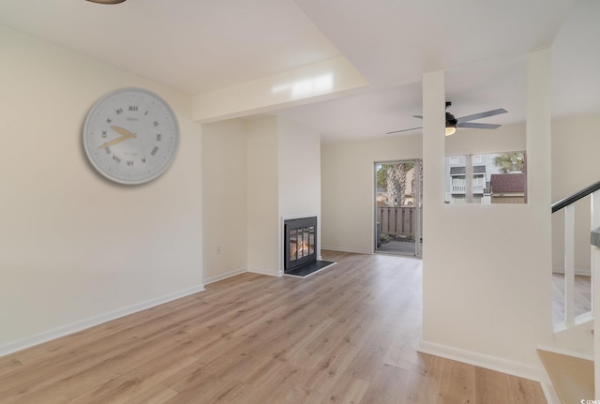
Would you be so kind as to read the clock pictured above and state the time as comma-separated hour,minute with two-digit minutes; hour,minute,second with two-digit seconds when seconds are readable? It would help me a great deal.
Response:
9,41
